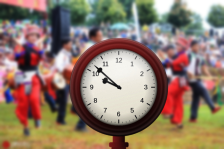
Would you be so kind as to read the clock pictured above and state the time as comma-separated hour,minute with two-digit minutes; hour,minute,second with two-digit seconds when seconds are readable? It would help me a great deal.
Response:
9,52
